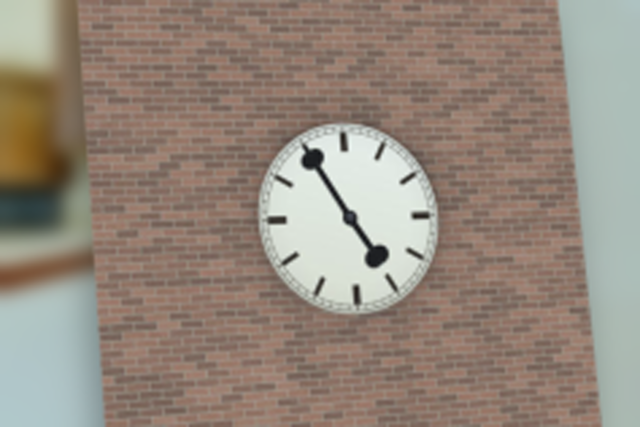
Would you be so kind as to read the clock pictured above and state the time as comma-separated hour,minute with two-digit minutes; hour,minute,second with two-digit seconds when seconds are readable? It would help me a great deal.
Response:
4,55
